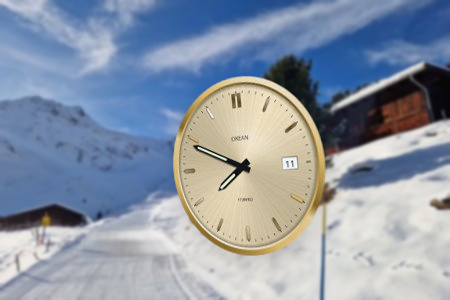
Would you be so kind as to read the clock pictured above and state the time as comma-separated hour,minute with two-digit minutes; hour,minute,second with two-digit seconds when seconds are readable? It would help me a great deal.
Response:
7,49
